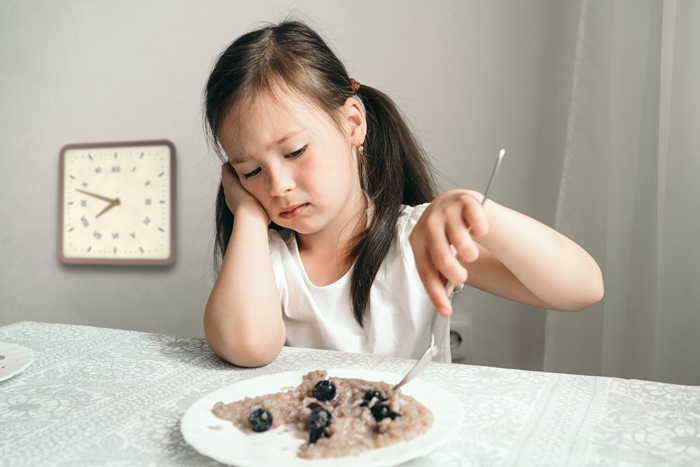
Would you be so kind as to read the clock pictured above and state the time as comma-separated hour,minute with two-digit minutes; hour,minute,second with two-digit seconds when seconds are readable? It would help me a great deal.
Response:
7,48
